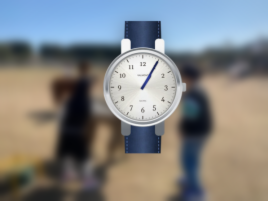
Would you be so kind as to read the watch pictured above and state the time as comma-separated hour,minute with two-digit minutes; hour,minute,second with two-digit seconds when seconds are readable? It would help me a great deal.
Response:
1,05
